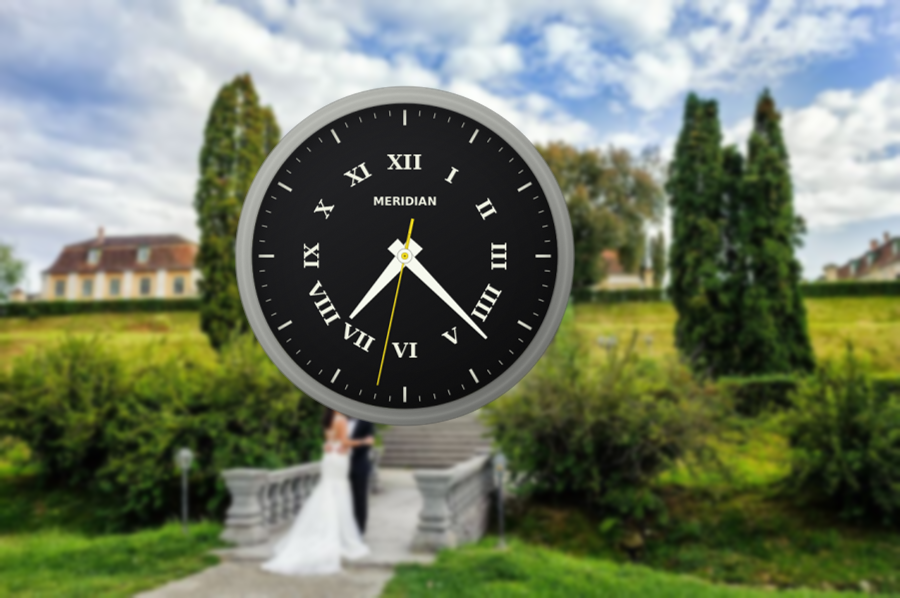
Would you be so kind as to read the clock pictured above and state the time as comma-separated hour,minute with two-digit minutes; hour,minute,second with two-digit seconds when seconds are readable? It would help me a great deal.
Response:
7,22,32
